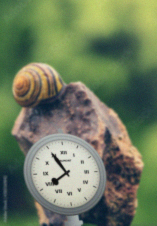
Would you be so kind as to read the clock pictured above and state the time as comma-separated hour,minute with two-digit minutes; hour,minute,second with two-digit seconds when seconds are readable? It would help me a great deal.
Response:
7,55
